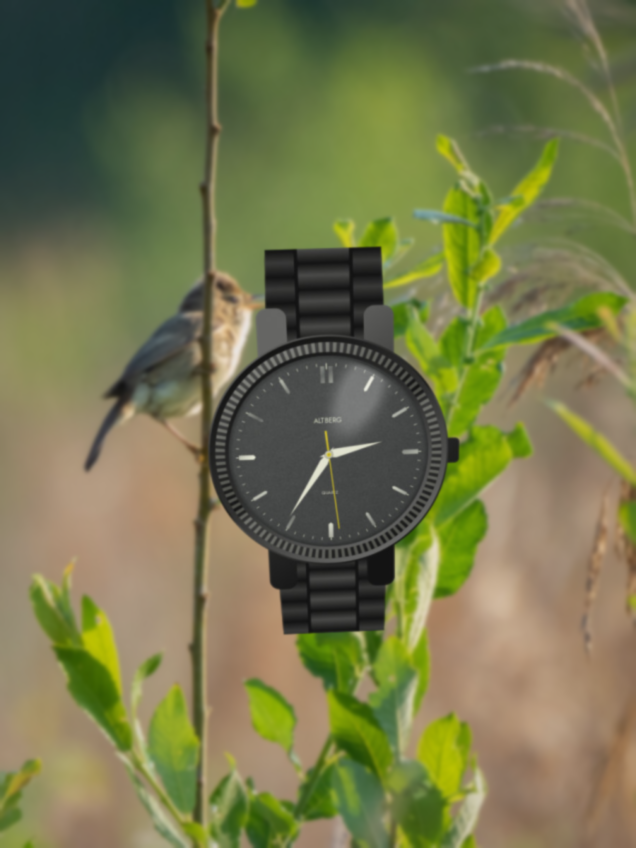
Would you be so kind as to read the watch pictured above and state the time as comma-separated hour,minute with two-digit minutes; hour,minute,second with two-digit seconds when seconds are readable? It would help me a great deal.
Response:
2,35,29
